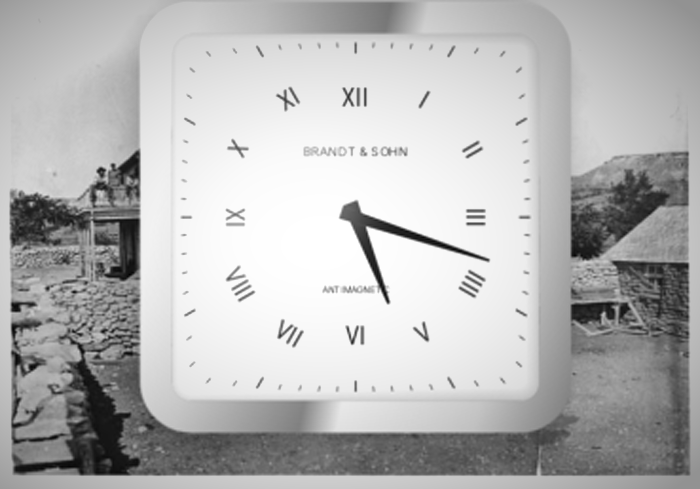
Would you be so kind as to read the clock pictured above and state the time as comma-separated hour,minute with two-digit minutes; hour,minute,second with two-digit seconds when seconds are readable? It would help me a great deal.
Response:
5,18
